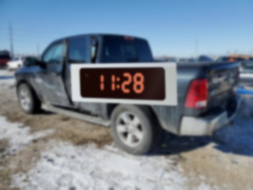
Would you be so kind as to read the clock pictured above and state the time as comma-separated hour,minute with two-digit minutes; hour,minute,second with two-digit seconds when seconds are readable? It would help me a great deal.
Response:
11,28
